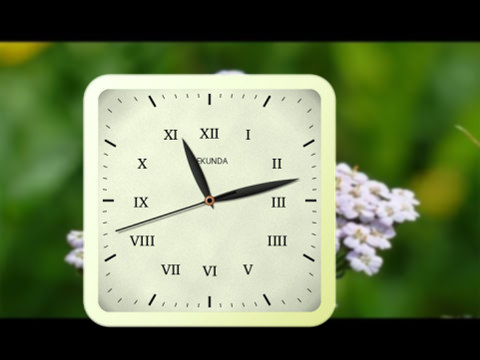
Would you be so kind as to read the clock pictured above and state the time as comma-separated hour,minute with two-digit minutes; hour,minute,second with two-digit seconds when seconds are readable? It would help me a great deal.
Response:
11,12,42
